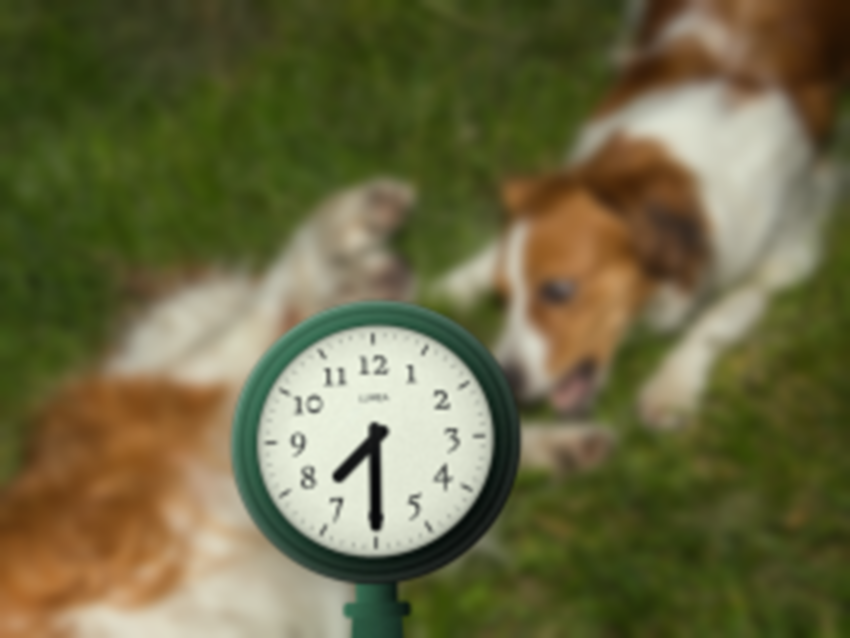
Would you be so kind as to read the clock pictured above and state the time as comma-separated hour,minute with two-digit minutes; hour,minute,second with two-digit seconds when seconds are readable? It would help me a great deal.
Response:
7,30
